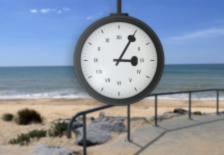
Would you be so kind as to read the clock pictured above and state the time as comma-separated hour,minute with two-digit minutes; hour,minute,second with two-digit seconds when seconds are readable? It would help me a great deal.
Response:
3,05
